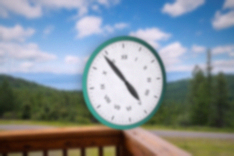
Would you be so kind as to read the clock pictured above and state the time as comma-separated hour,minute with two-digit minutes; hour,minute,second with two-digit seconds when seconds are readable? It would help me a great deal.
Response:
4,54
